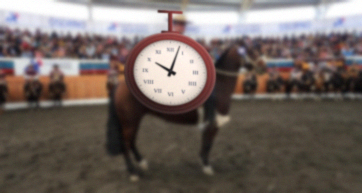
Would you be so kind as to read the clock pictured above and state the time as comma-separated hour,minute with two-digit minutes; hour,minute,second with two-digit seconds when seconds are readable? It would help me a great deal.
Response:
10,03
